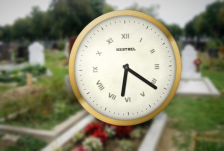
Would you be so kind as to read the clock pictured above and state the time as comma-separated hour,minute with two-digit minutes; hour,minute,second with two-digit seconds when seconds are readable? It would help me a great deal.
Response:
6,21
